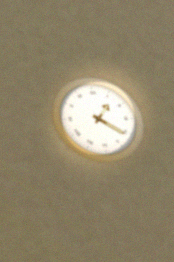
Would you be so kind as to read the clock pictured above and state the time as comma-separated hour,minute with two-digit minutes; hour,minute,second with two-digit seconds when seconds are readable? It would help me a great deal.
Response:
1,21
